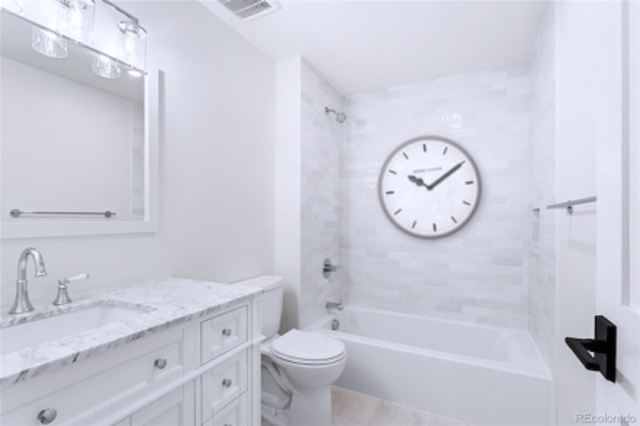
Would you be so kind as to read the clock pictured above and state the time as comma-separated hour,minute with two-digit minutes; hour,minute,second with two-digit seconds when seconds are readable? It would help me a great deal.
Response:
10,10
